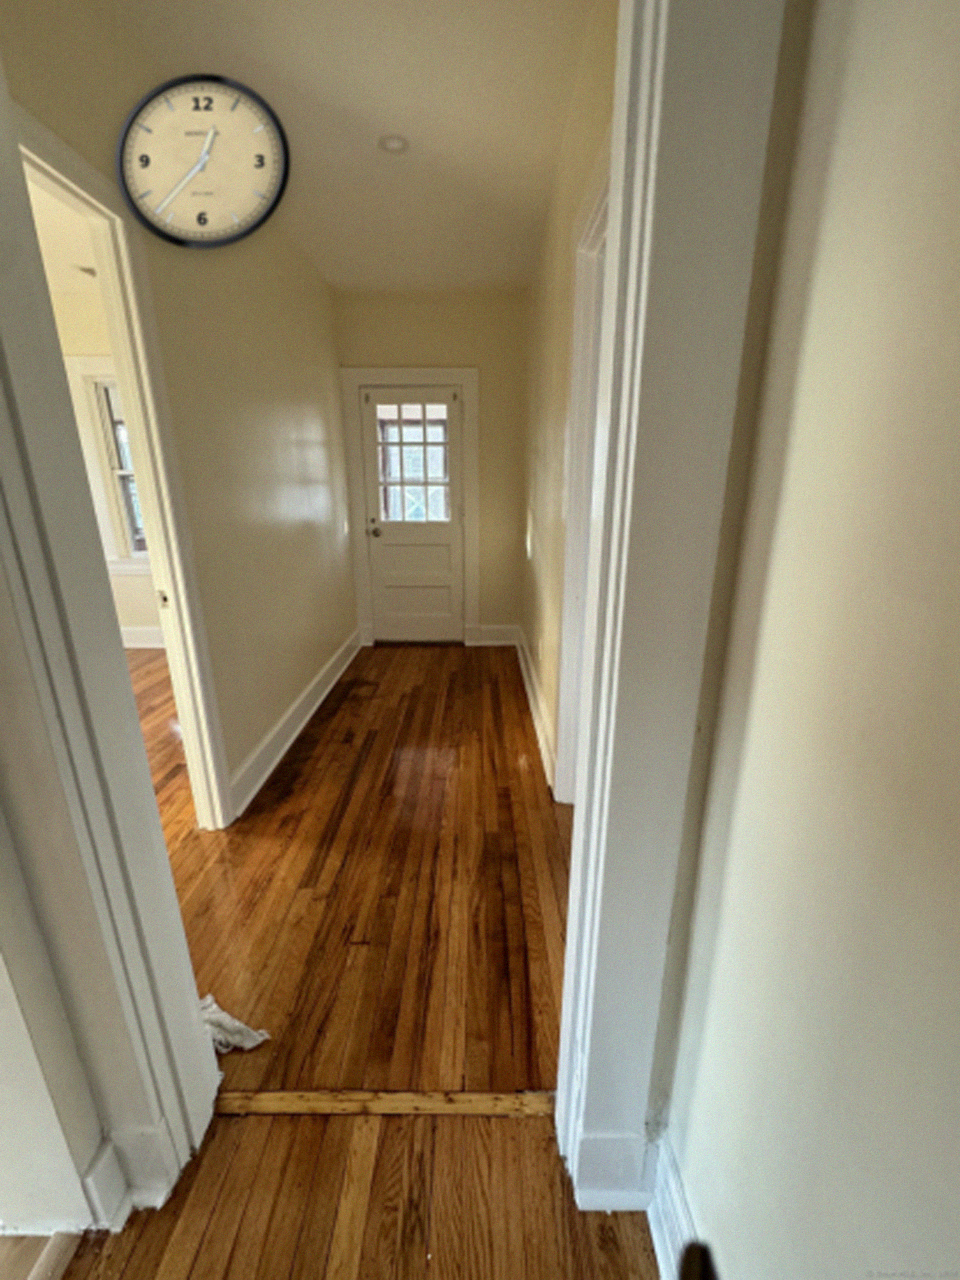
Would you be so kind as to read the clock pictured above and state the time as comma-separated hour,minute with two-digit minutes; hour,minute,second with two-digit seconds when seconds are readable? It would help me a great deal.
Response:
12,37
